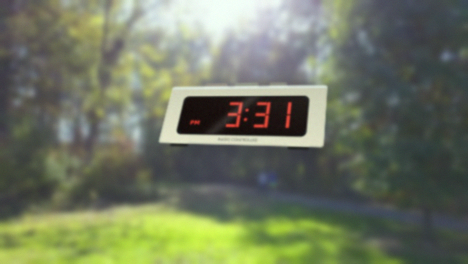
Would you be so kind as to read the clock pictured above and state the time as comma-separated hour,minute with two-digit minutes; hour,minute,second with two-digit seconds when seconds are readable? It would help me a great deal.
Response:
3,31
